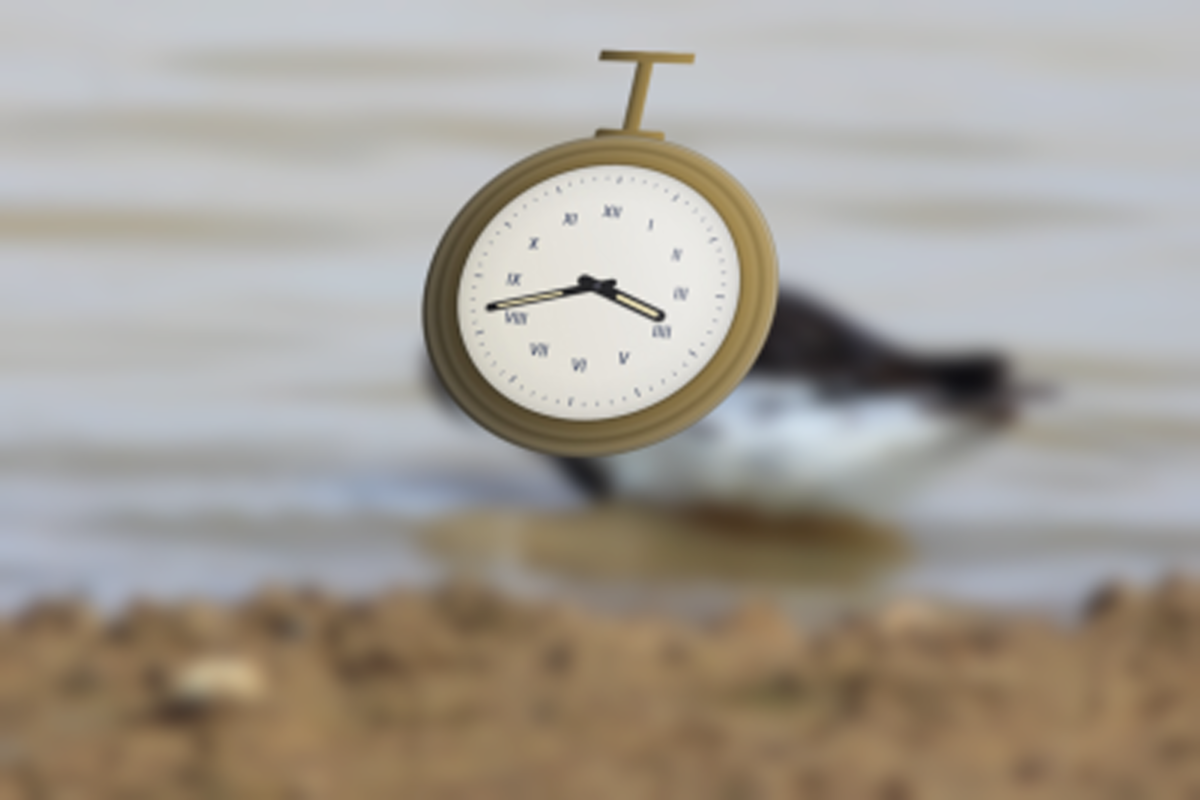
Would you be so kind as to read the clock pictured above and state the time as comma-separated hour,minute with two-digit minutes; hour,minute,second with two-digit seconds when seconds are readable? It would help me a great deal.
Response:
3,42
